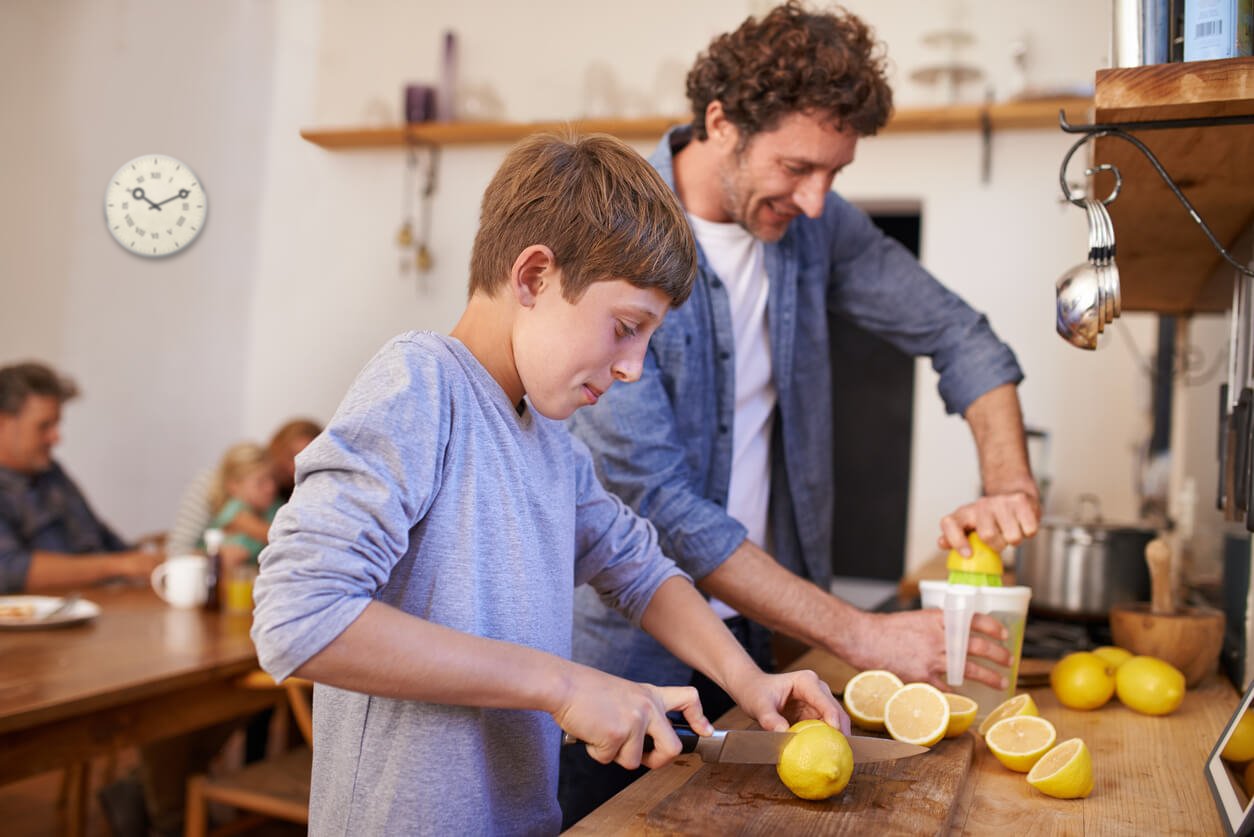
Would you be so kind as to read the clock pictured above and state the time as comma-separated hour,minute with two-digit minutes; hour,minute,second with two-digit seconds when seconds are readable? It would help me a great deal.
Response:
10,11
